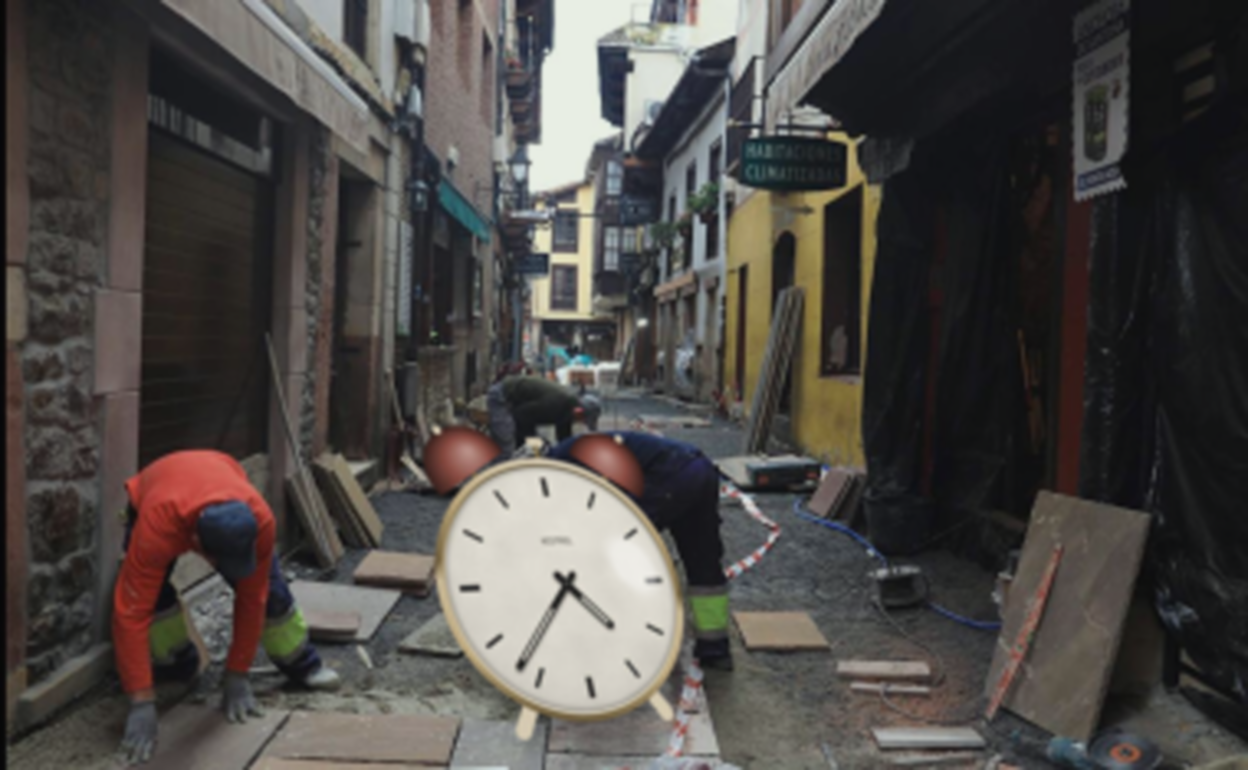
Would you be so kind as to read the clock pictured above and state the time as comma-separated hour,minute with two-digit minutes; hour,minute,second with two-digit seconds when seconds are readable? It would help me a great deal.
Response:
4,37
